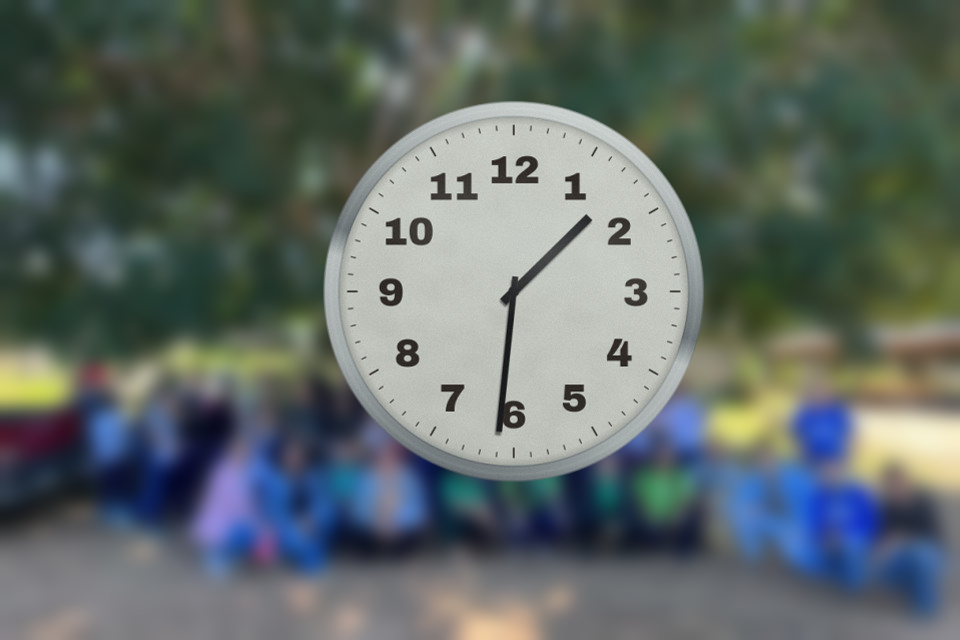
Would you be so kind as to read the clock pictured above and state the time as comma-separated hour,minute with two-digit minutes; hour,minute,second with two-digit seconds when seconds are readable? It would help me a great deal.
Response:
1,31
